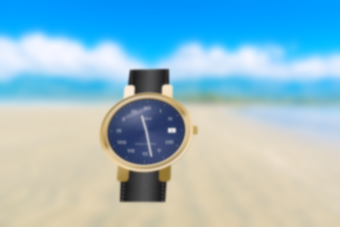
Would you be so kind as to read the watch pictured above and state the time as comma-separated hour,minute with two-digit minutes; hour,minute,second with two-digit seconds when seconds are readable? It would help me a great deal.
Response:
11,28
